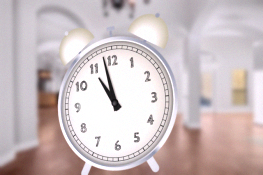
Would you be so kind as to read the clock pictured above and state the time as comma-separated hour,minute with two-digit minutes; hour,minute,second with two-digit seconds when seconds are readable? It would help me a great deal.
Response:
10,58
